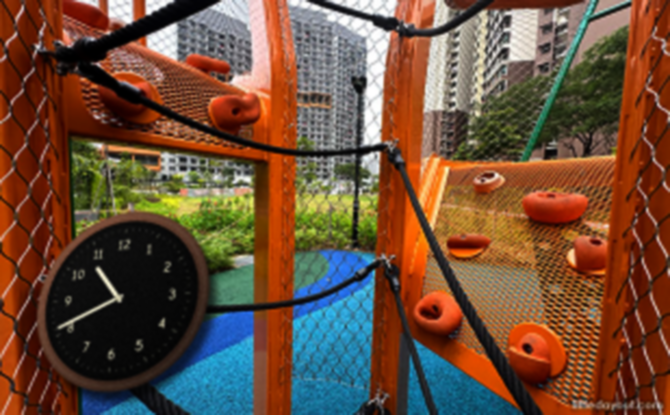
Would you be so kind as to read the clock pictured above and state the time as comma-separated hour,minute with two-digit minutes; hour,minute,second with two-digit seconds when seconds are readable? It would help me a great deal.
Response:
10,41
